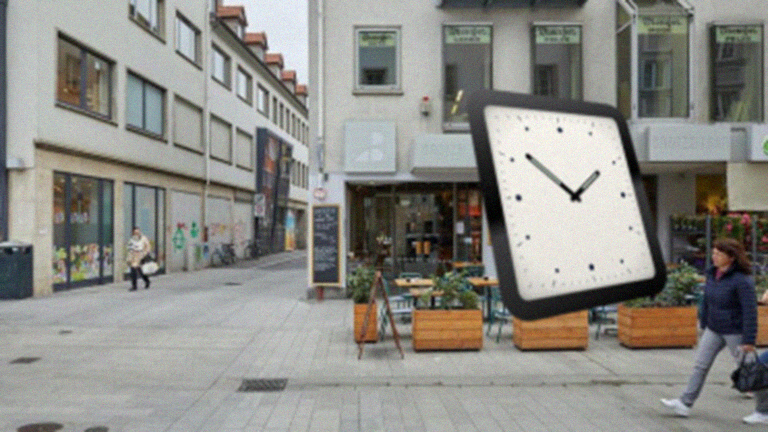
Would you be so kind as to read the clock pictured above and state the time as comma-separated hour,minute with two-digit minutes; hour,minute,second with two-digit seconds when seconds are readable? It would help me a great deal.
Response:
1,52
